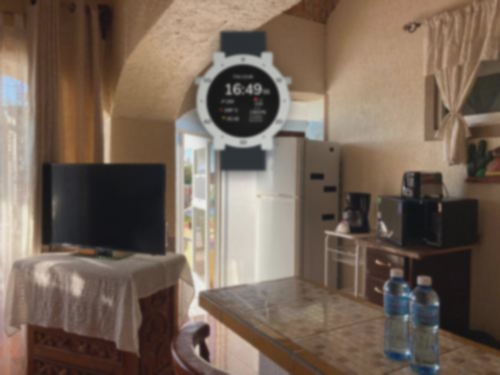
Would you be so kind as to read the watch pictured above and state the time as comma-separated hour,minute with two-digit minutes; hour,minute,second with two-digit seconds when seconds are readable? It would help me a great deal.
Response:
16,49
